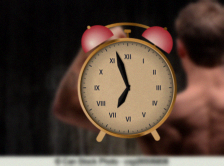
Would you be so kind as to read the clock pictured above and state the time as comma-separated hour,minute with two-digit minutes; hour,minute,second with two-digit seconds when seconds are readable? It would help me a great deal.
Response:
6,57
